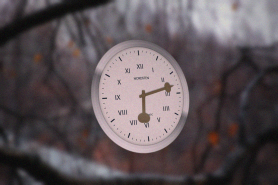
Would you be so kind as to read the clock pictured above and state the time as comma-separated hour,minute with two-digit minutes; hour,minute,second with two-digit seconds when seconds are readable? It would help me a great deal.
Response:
6,13
